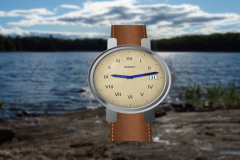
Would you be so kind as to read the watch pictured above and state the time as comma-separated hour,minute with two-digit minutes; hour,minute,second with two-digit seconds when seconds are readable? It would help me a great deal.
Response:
9,13
